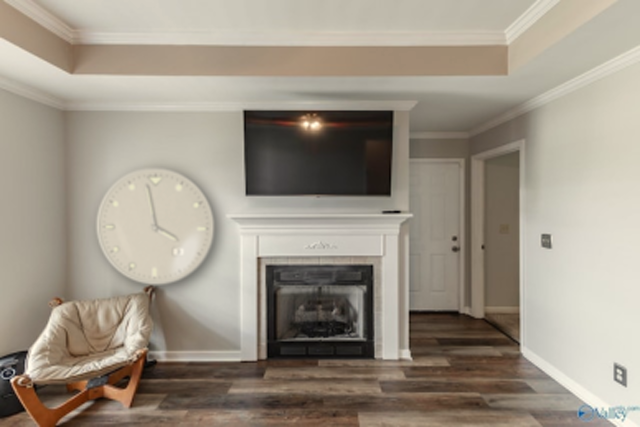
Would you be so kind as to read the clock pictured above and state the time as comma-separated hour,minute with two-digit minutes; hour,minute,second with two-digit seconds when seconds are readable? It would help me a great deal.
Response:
3,58
